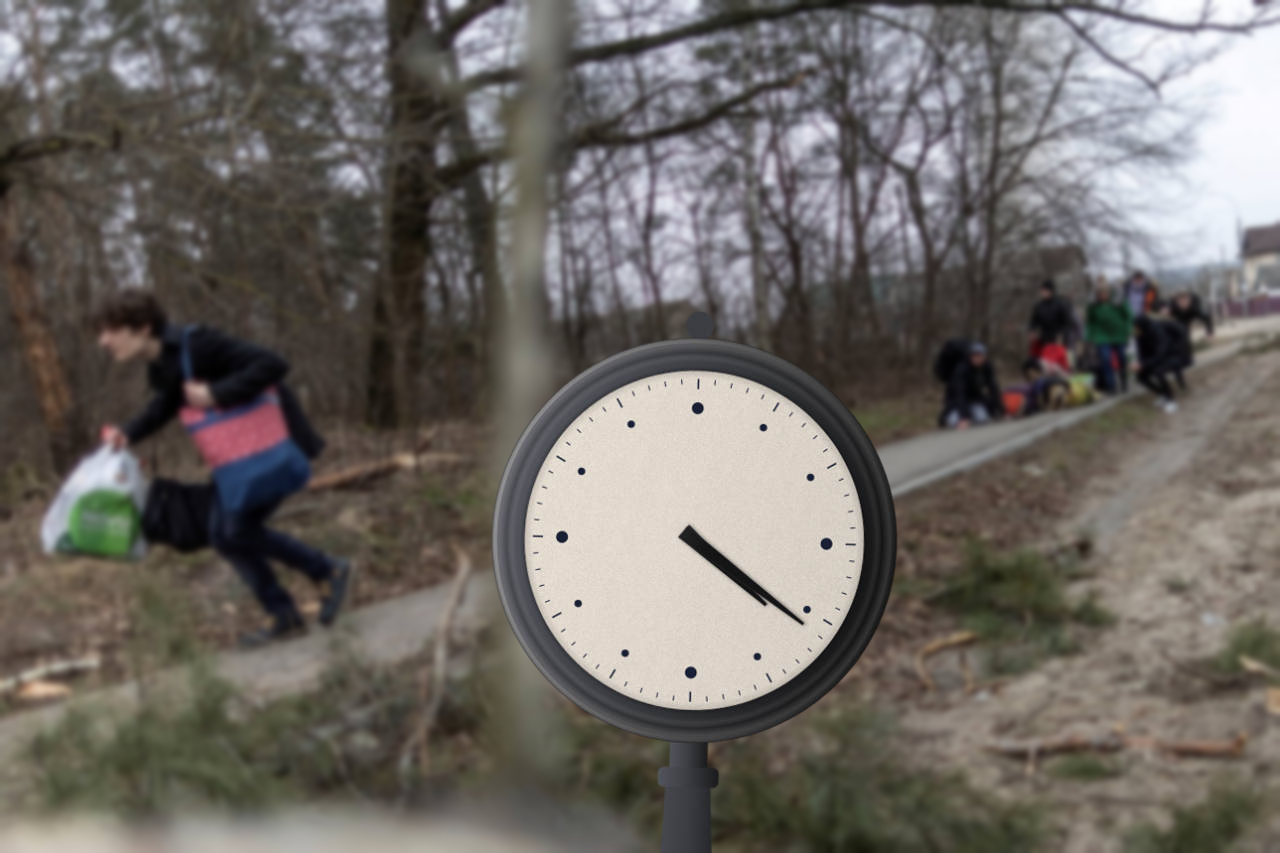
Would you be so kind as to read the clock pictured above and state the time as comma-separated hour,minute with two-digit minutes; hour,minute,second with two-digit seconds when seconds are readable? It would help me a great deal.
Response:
4,21
